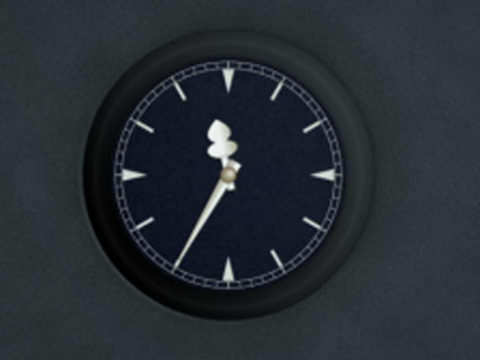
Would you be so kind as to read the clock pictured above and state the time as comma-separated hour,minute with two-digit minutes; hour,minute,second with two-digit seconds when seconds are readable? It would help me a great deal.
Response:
11,35
